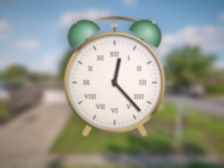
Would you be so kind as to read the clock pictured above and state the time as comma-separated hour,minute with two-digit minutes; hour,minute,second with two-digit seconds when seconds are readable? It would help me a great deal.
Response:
12,23
